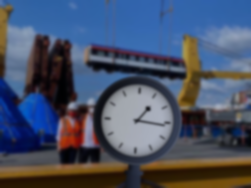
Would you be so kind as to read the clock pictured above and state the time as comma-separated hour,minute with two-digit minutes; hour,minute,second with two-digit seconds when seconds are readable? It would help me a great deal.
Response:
1,16
